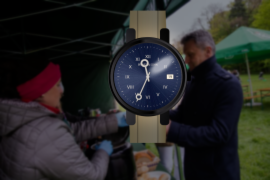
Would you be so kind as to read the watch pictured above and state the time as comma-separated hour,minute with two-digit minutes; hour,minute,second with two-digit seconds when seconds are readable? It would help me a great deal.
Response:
11,34
